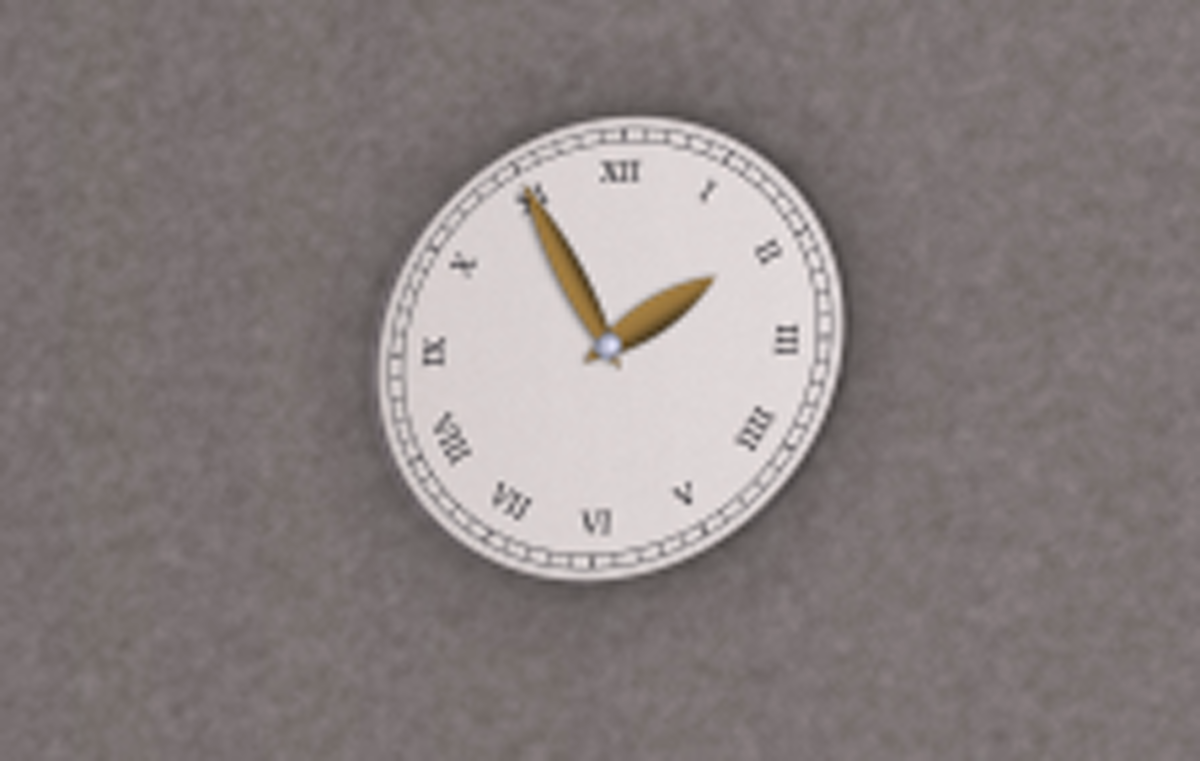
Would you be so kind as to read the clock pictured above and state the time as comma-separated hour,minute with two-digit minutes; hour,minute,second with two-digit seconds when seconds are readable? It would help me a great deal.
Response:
1,55
